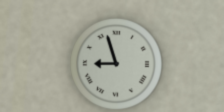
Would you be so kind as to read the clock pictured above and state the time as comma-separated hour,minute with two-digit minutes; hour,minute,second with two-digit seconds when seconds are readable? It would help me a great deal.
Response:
8,57
